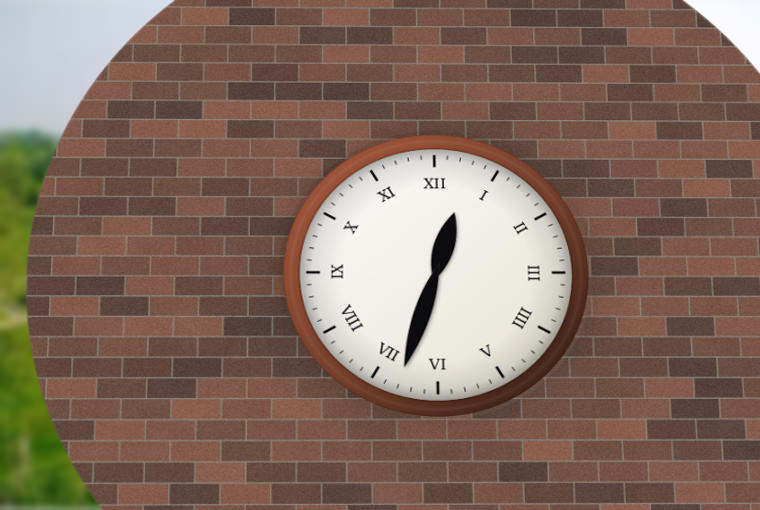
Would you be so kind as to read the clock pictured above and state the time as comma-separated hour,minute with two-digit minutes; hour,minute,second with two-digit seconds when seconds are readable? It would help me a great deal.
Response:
12,33
